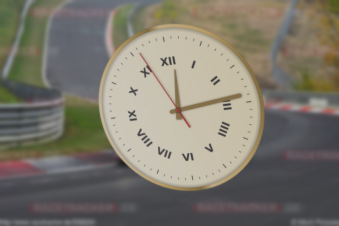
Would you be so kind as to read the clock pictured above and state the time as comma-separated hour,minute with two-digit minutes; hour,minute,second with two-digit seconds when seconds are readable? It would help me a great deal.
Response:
12,13,56
